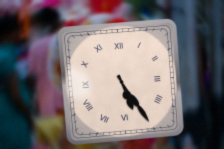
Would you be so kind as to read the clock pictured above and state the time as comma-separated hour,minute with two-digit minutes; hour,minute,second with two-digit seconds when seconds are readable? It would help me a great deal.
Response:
5,25
